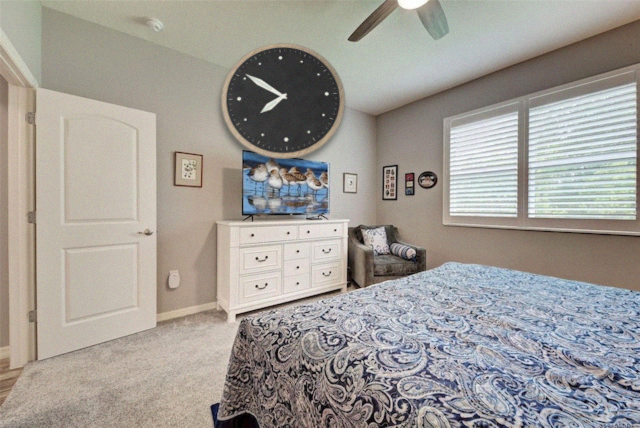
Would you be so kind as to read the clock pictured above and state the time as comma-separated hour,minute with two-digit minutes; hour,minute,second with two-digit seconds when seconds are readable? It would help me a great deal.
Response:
7,51
